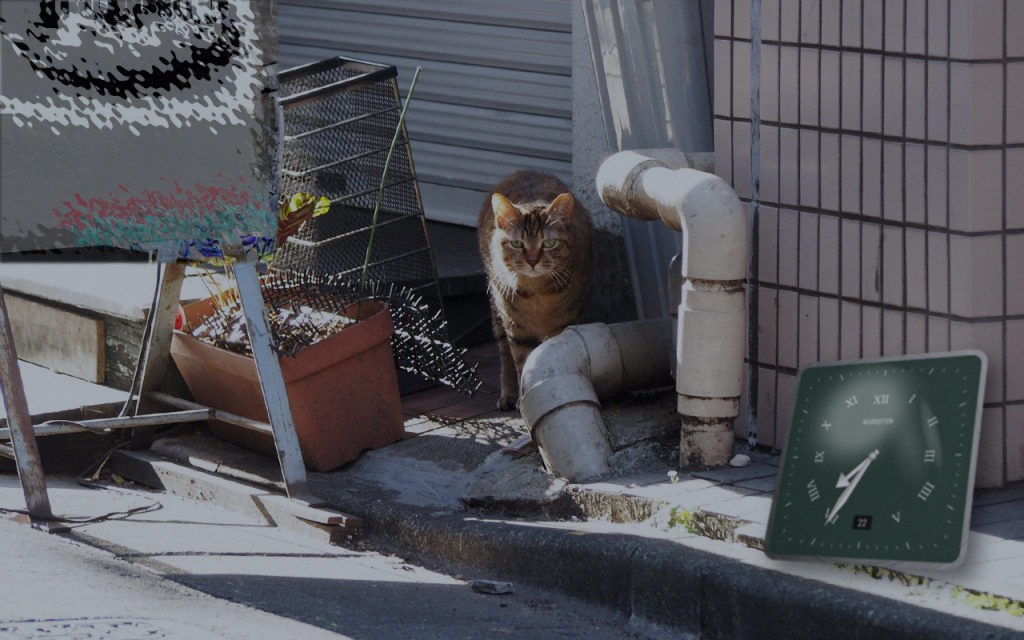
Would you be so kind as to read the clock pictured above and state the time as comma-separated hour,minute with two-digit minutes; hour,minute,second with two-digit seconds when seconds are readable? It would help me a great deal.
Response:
7,35
